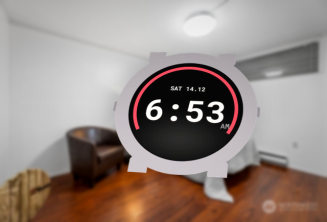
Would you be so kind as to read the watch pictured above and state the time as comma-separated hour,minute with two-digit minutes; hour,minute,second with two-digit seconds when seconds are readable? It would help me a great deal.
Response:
6,53
